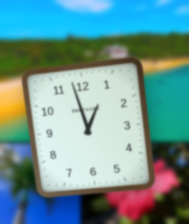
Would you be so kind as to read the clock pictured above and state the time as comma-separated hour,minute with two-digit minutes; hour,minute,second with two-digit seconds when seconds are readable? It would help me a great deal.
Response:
12,58
